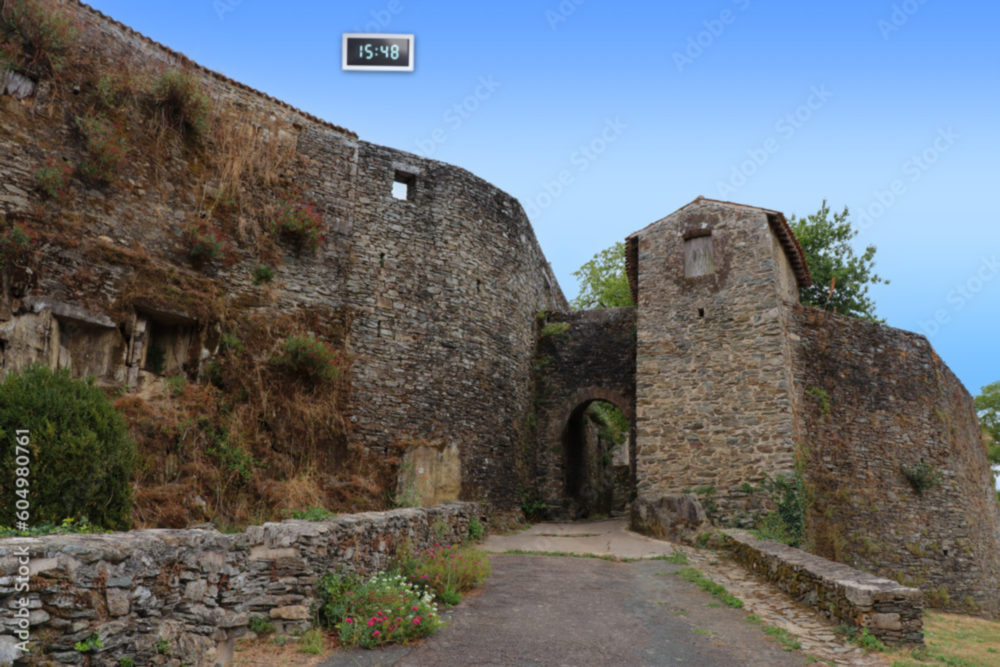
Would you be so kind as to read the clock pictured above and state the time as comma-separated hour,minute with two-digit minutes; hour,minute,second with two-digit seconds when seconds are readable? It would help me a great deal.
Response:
15,48
